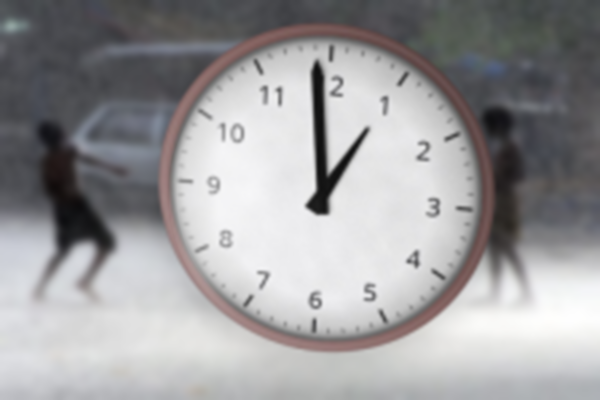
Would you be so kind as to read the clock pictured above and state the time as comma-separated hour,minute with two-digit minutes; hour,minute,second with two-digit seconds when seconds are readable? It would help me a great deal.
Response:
12,59
